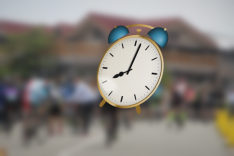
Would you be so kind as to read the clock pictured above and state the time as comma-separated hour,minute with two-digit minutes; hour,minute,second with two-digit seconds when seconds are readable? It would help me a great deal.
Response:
8,02
